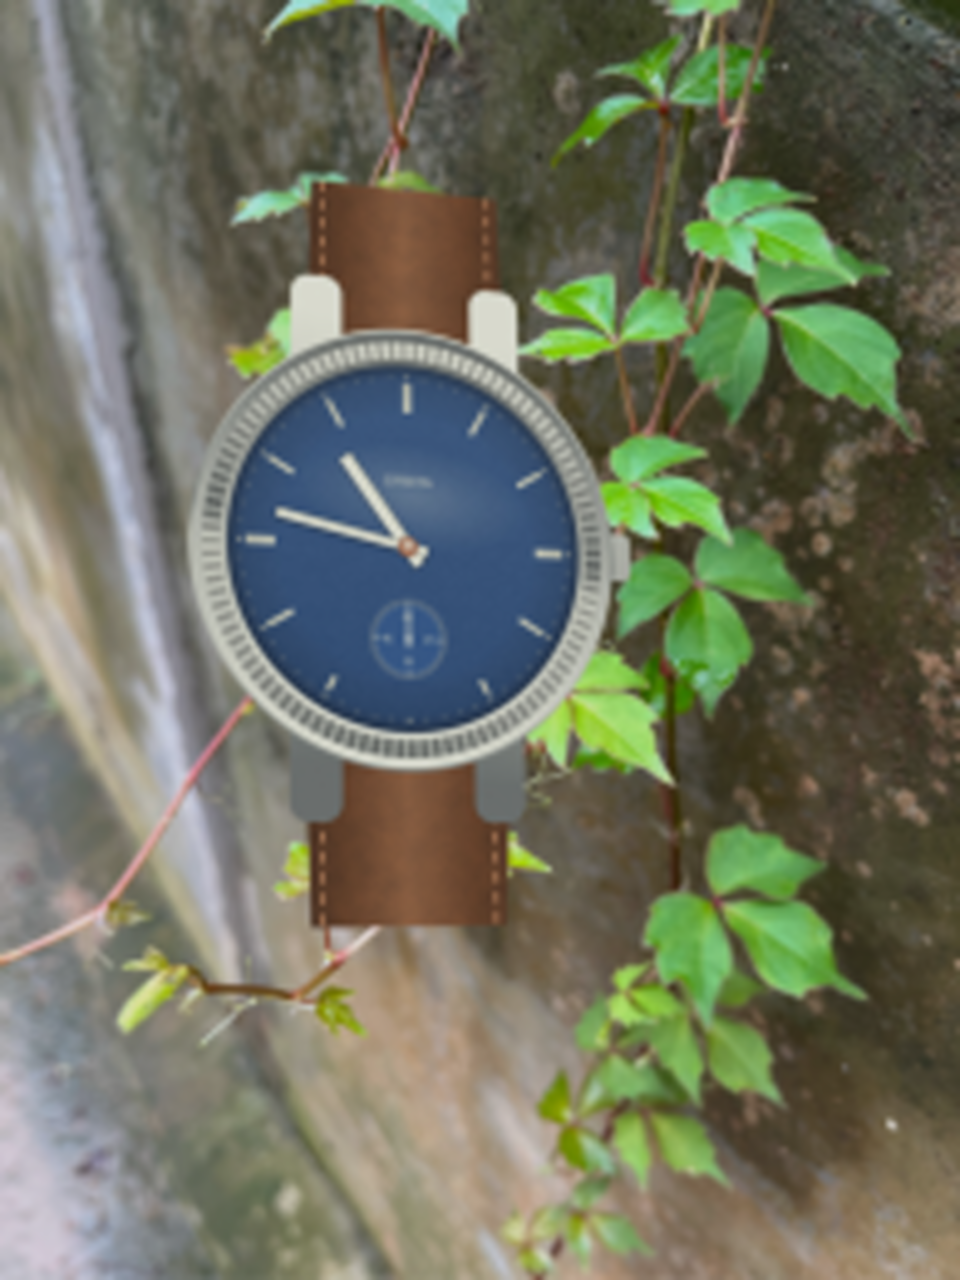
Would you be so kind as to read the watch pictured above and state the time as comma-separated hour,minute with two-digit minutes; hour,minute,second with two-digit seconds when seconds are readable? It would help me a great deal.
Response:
10,47
